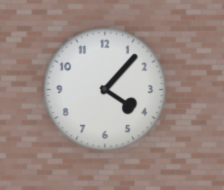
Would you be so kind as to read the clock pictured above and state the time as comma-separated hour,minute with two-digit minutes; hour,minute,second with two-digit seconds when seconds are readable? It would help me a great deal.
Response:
4,07
